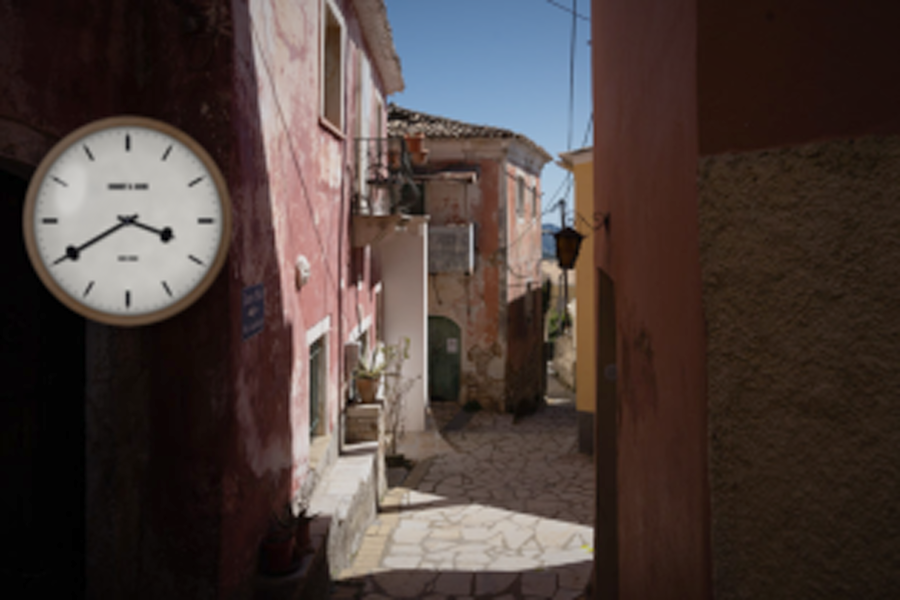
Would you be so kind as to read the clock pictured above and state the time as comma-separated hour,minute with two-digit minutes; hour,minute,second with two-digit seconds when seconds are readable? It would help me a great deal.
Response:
3,40
